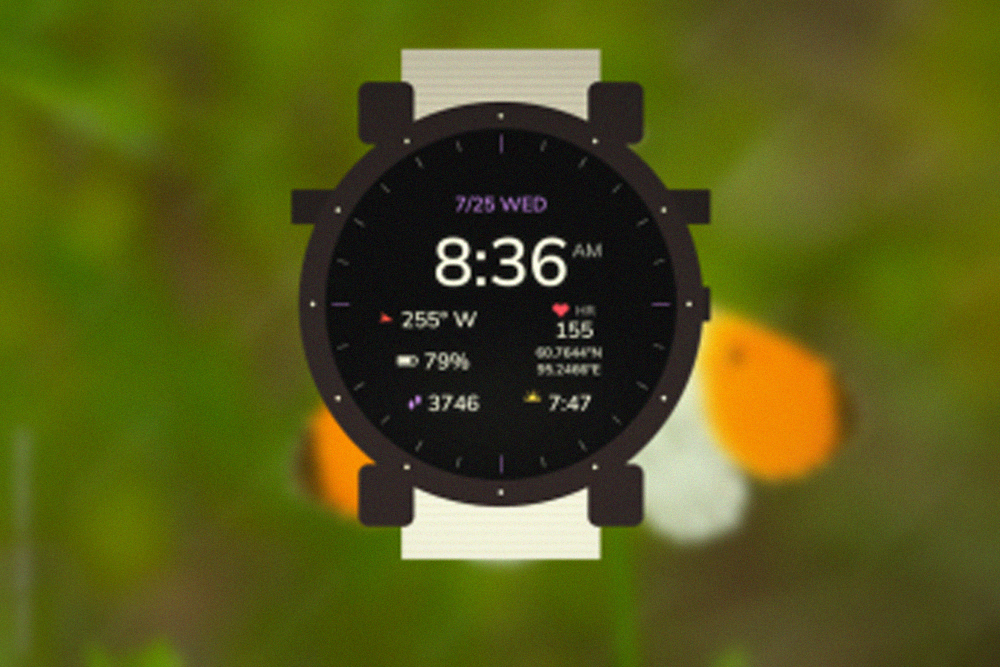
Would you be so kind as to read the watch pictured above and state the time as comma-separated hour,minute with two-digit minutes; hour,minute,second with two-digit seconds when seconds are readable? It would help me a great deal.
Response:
8,36
